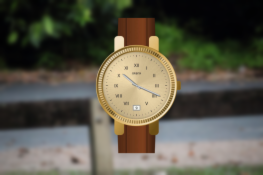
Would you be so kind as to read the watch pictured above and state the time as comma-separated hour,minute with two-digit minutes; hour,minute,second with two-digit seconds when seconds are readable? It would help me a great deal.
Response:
10,19
